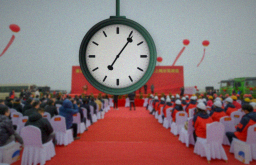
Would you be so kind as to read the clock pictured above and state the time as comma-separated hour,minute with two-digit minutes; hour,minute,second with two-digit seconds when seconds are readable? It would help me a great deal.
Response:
7,06
